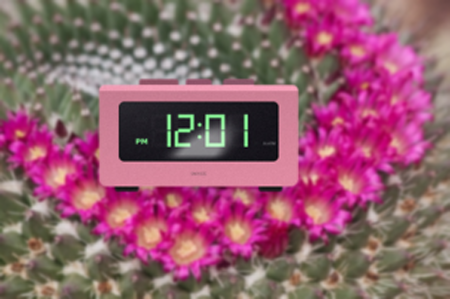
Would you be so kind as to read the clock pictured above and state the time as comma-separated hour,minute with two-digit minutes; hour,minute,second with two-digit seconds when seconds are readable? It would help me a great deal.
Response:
12,01
